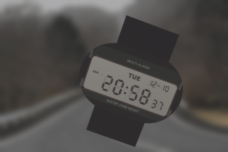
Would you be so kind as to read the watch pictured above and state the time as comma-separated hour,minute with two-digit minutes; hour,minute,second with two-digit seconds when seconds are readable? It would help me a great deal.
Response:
20,58,37
